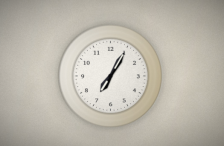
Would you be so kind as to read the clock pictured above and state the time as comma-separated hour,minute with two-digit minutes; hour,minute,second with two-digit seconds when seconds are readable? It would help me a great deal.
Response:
7,05
